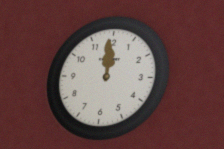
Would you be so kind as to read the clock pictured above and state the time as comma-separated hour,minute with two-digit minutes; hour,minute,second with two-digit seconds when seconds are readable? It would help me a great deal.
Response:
11,59
